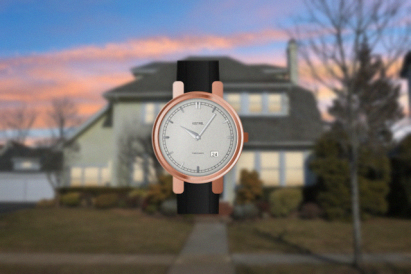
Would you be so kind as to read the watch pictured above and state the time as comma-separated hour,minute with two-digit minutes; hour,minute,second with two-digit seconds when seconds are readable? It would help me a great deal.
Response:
10,06
